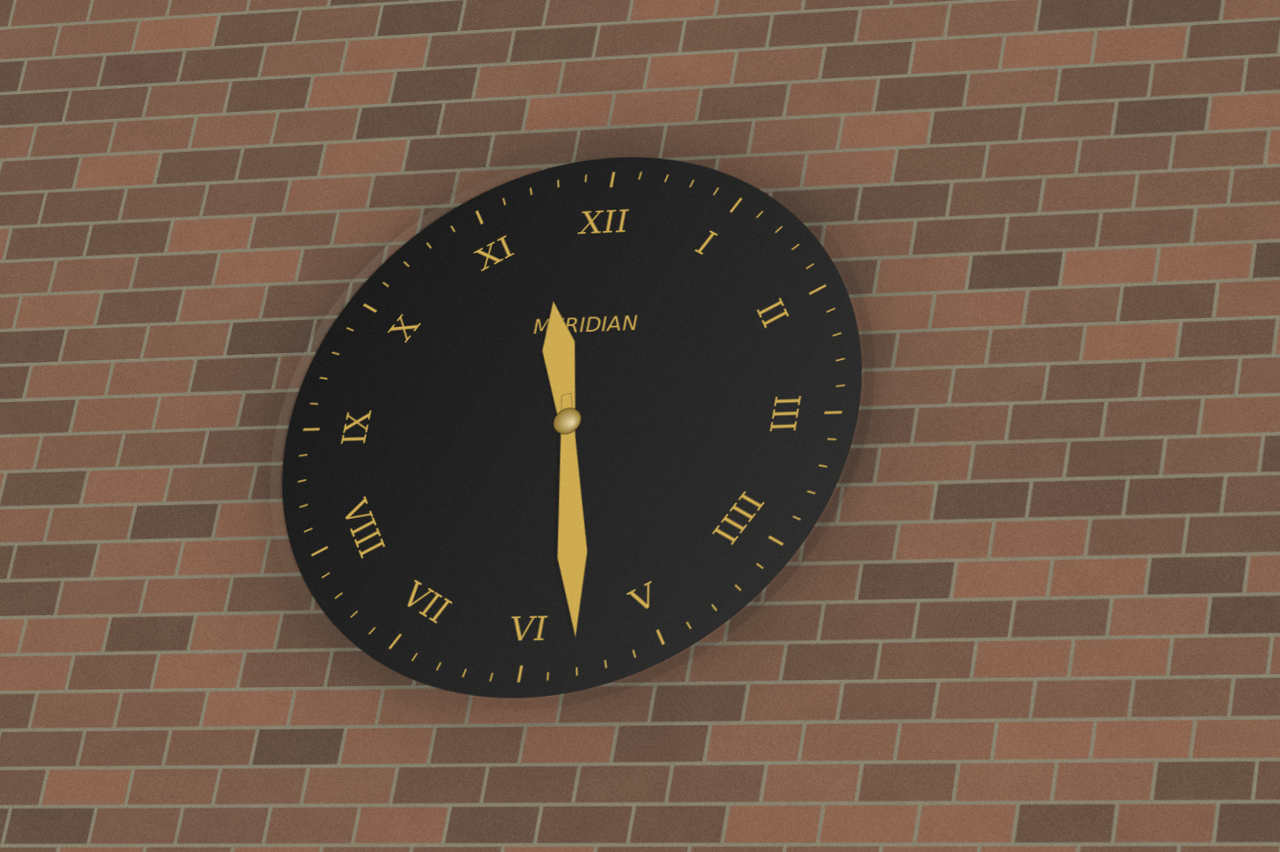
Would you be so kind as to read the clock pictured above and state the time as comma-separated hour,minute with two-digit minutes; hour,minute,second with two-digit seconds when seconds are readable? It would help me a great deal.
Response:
11,28
